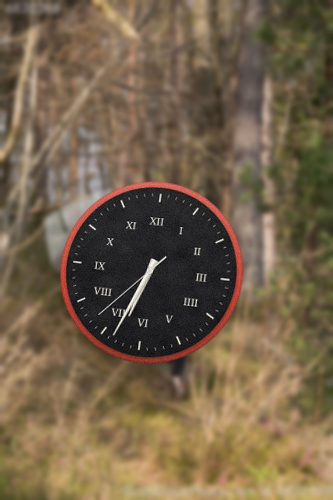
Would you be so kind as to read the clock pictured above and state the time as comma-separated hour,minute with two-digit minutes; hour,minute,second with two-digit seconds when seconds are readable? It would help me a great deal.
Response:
6,33,37
